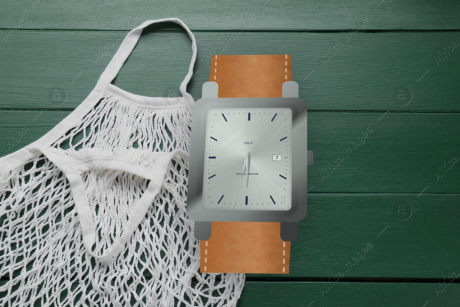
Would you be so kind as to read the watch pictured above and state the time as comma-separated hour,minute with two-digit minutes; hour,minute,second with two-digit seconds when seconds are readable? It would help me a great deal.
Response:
6,30
